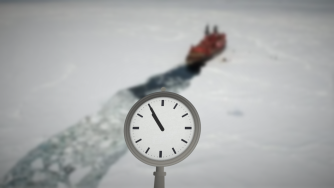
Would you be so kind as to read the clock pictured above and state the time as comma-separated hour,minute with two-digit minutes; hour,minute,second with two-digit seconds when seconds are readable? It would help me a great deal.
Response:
10,55
